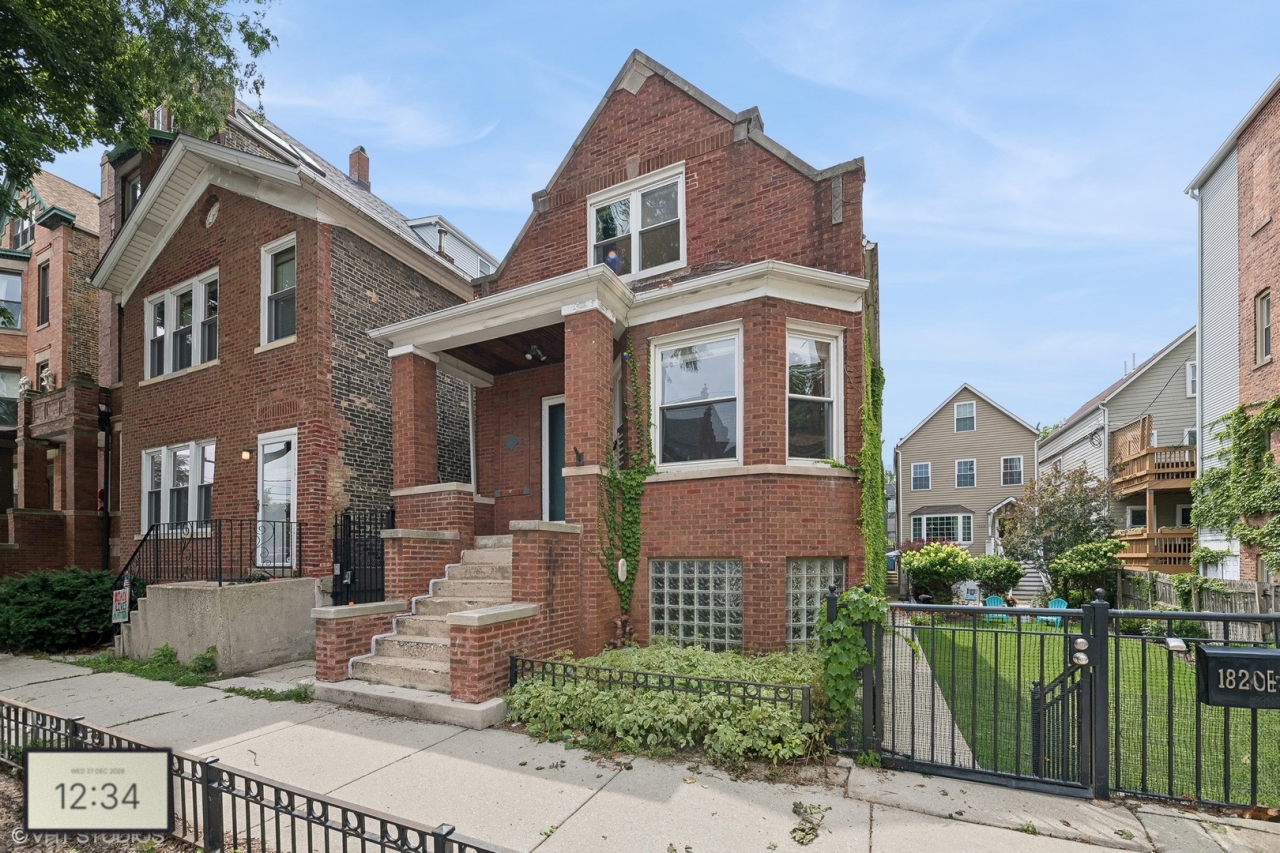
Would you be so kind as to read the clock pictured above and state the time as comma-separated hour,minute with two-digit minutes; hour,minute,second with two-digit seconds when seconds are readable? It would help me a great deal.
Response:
12,34
